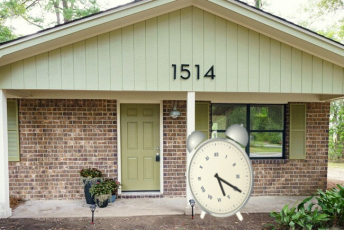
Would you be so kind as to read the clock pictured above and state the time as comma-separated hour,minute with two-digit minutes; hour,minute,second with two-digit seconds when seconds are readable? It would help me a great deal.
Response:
5,20
